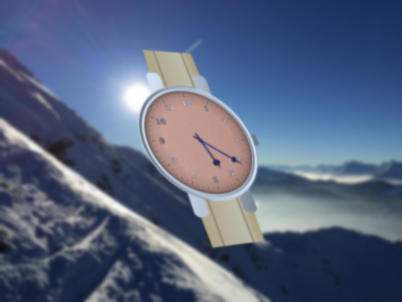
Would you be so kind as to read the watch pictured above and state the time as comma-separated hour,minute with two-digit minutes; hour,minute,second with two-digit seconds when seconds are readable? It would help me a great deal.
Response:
5,21
